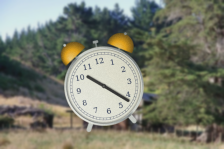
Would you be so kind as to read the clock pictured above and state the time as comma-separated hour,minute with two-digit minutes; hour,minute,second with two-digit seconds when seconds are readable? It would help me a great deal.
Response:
10,22
